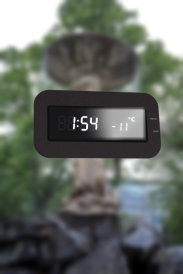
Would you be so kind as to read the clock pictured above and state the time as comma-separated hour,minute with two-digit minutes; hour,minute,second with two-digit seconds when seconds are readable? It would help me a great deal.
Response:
1,54
